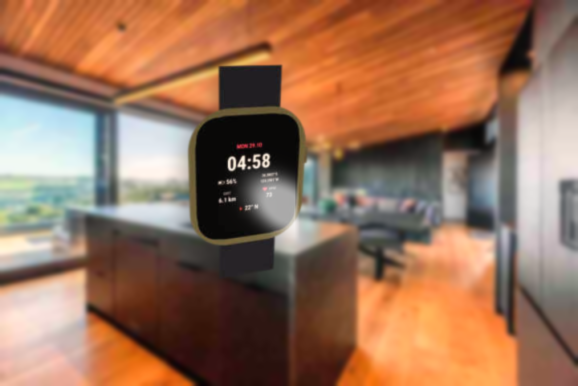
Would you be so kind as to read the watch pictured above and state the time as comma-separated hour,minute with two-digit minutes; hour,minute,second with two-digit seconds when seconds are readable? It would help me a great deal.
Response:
4,58
